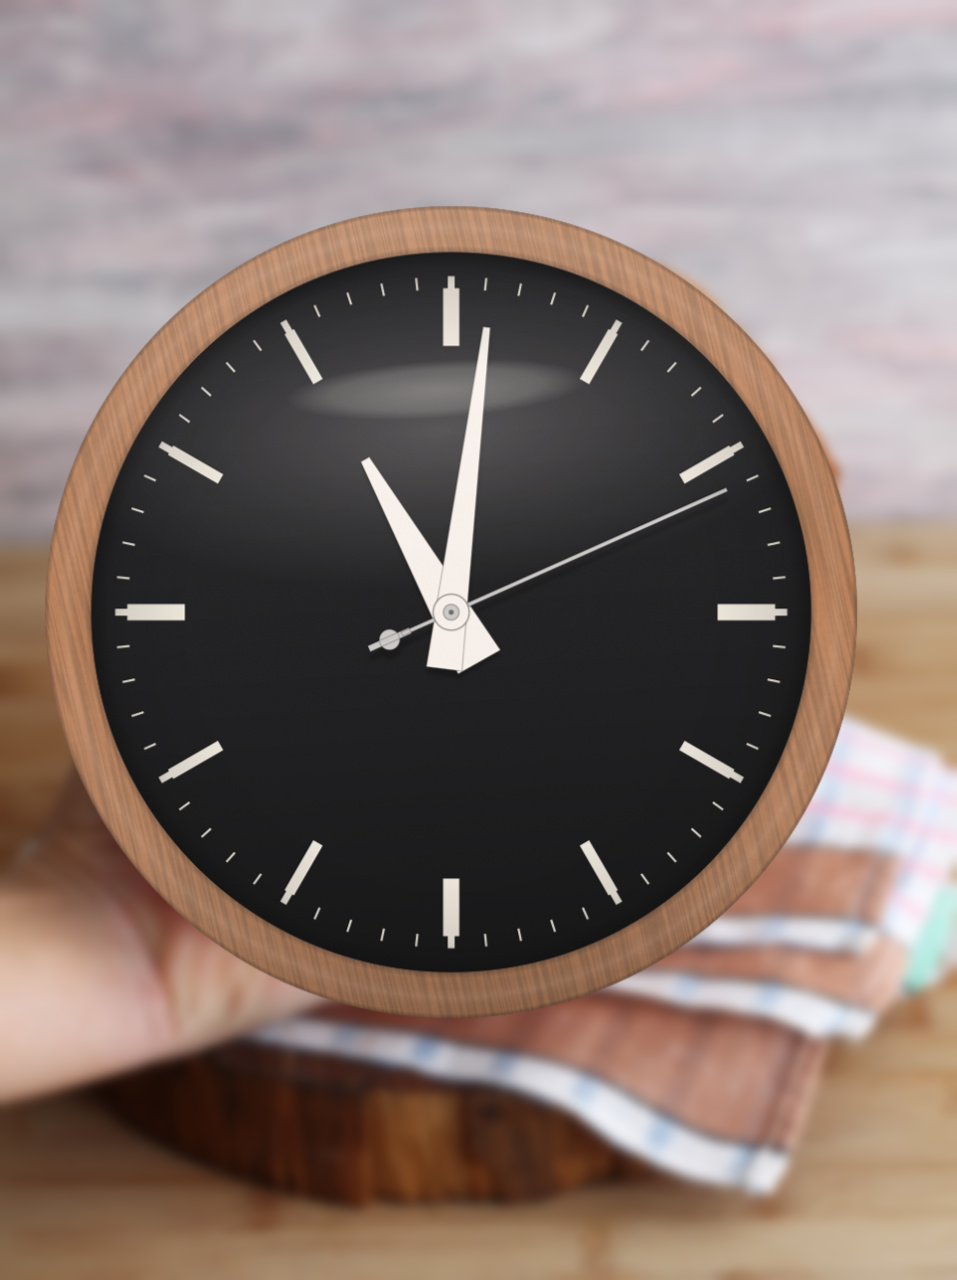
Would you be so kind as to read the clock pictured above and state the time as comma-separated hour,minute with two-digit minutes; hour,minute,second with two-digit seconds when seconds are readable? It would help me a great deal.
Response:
11,01,11
